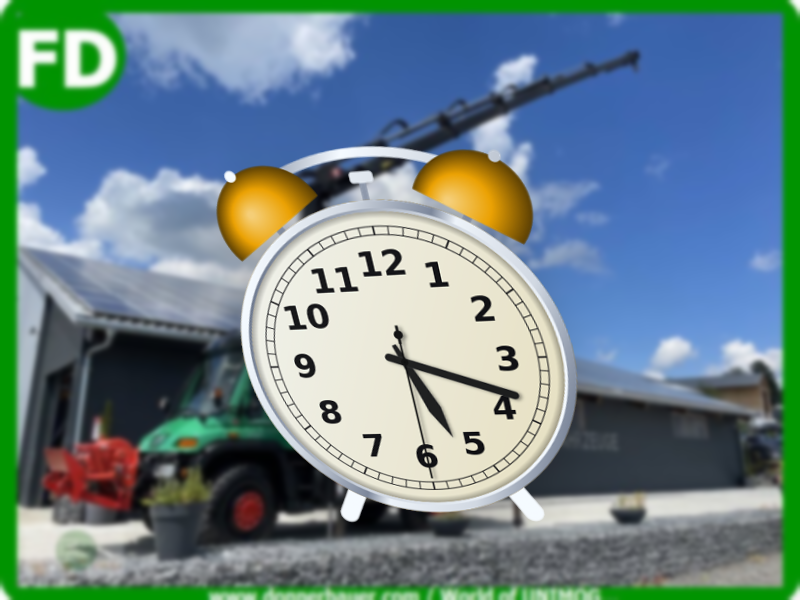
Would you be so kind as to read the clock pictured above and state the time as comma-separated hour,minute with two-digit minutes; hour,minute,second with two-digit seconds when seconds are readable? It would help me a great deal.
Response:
5,18,30
